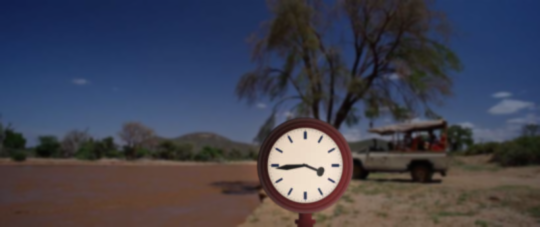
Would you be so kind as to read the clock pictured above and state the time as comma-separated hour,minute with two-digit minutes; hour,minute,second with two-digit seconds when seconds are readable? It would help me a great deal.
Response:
3,44
